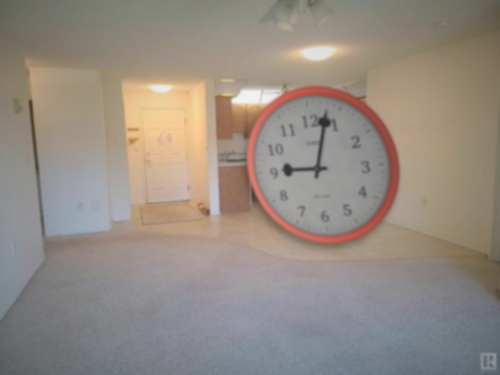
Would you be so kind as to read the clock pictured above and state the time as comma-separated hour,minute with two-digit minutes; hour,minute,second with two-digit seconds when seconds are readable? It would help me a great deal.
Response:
9,03
